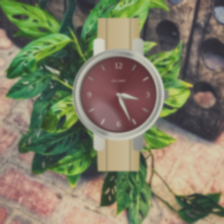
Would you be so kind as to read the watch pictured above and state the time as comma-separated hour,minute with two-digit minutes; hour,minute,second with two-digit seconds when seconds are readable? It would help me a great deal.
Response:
3,26
